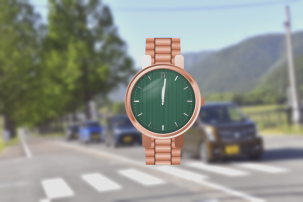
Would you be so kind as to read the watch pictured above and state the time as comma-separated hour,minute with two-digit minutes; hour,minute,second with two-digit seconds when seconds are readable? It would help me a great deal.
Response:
12,01
